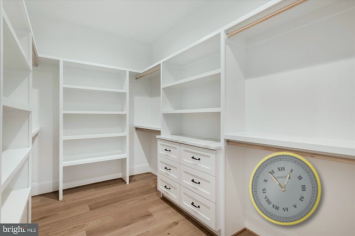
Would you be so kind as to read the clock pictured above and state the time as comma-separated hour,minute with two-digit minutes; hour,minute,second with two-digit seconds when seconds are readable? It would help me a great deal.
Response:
12,54
